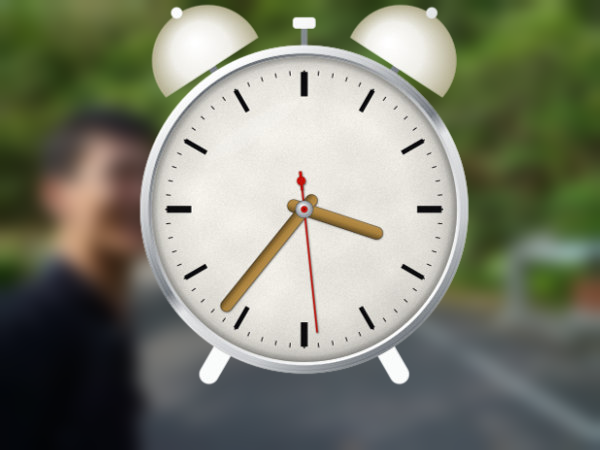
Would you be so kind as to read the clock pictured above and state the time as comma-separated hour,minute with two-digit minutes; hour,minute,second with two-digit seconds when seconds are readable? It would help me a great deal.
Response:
3,36,29
